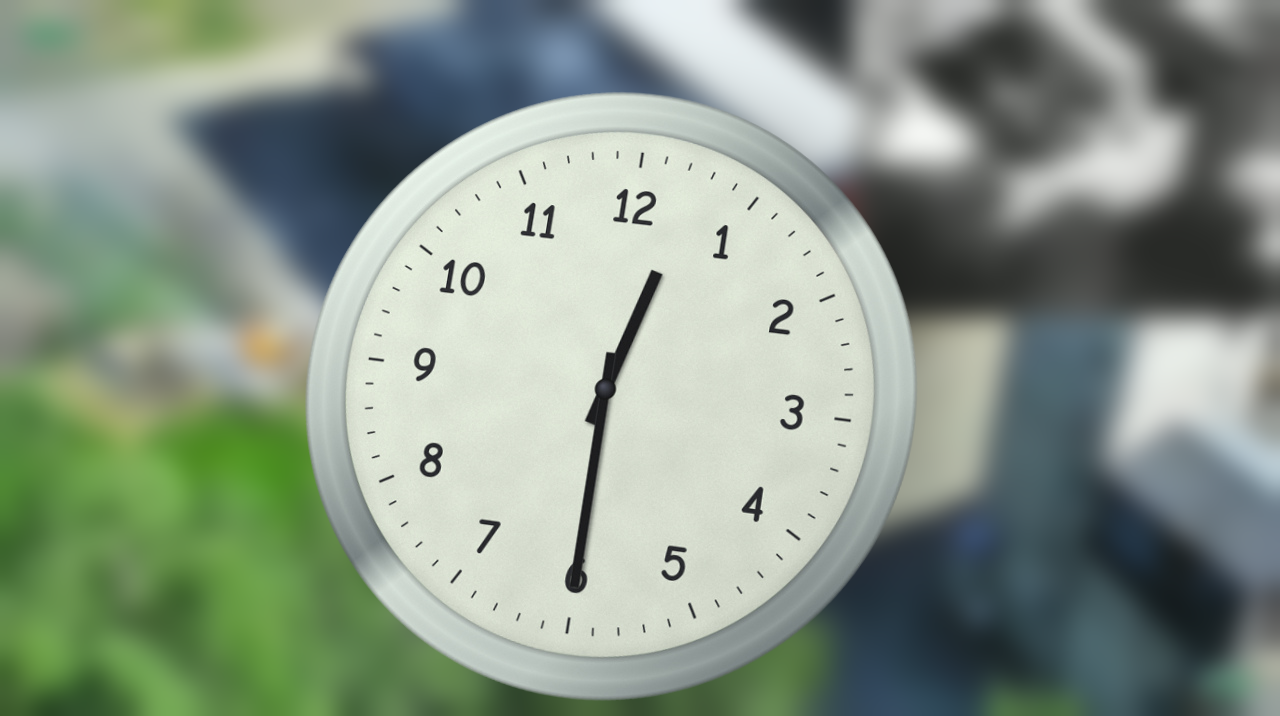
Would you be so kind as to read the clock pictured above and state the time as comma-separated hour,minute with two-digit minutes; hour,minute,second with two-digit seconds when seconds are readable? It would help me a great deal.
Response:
12,30
